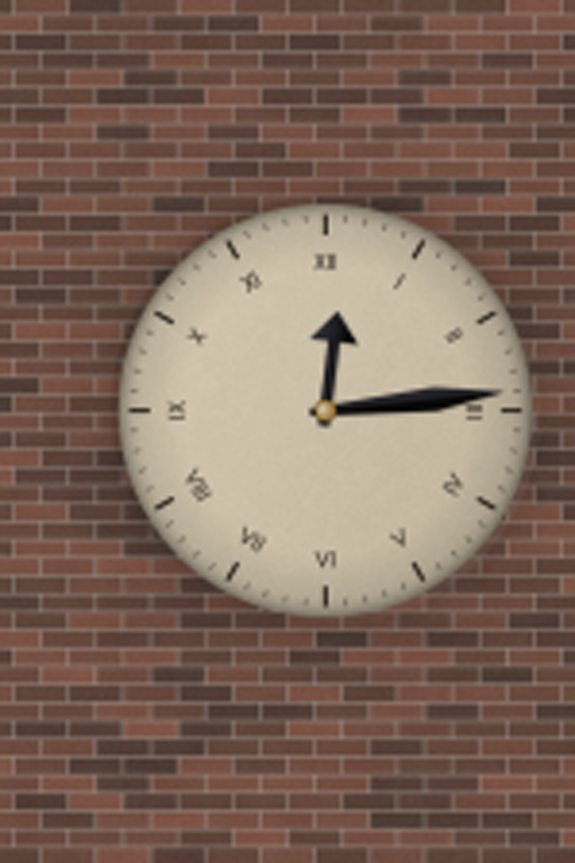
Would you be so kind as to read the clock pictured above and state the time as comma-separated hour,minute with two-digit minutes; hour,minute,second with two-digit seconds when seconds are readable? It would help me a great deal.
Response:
12,14
